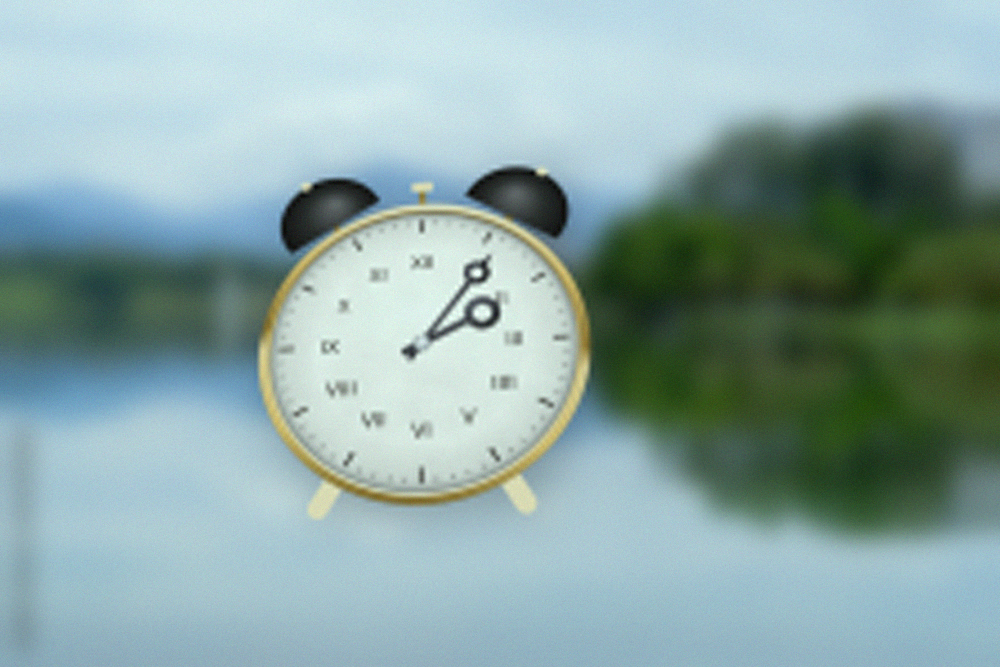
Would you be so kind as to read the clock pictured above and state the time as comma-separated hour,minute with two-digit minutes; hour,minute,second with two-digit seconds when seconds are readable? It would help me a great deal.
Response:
2,06
